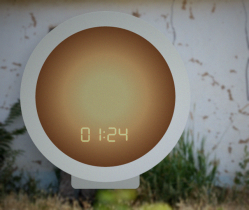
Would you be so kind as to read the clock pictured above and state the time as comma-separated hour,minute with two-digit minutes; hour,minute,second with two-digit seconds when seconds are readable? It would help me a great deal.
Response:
1,24
